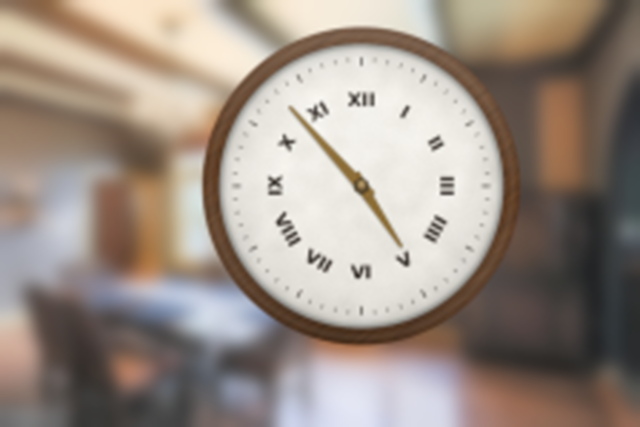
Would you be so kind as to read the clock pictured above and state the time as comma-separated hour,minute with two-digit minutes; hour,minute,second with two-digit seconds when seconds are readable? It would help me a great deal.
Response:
4,53
